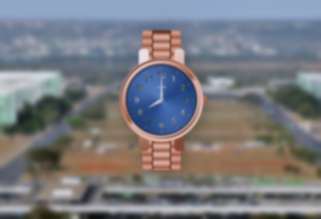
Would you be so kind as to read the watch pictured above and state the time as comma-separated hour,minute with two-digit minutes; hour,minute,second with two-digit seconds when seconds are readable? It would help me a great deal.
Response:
8,00
